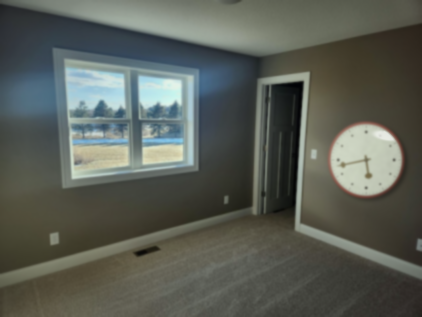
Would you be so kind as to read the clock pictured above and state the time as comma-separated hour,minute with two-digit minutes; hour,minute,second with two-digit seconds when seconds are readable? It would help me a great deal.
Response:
5,43
